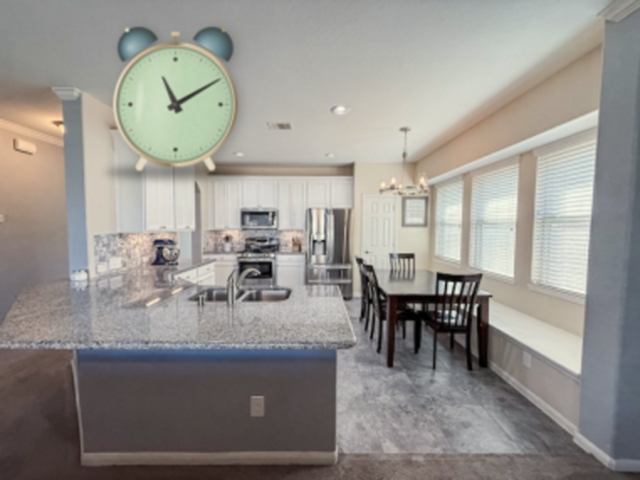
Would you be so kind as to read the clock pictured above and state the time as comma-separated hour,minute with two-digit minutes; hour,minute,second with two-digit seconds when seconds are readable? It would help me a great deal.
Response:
11,10
